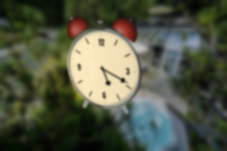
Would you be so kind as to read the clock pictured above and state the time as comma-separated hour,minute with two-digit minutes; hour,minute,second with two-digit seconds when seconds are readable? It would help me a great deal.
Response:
5,19
